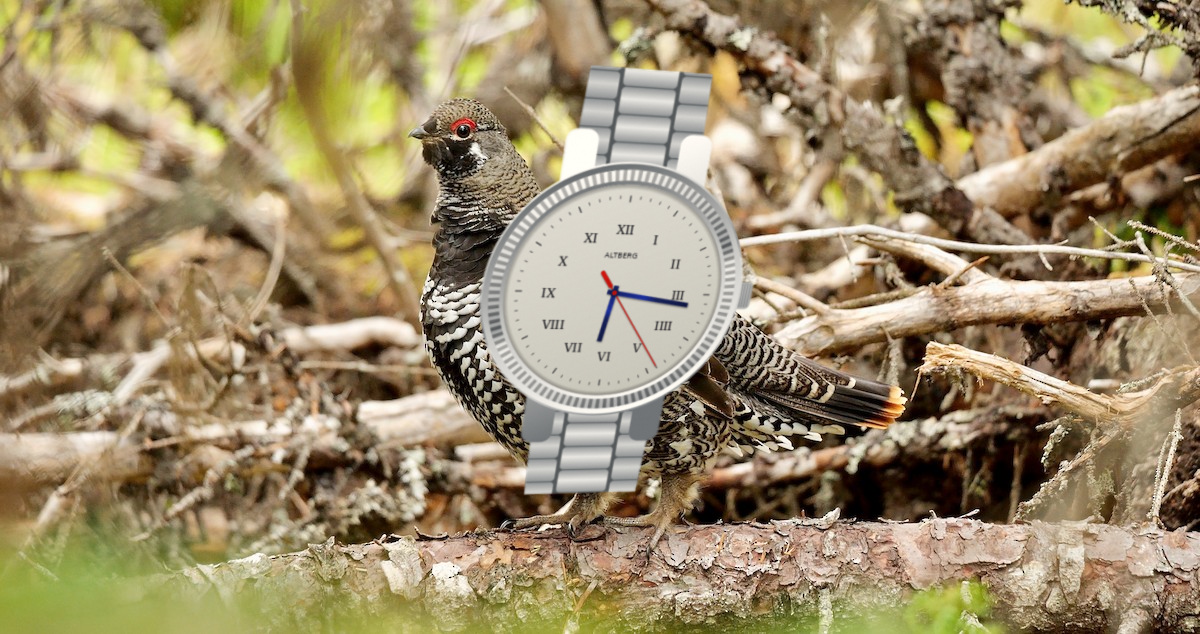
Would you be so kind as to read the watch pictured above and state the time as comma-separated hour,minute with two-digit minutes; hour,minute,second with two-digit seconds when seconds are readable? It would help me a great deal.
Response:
6,16,24
